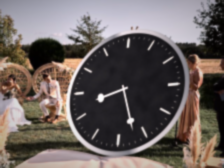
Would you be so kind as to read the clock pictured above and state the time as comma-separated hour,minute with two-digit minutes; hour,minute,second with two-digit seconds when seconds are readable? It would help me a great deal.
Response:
8,27
